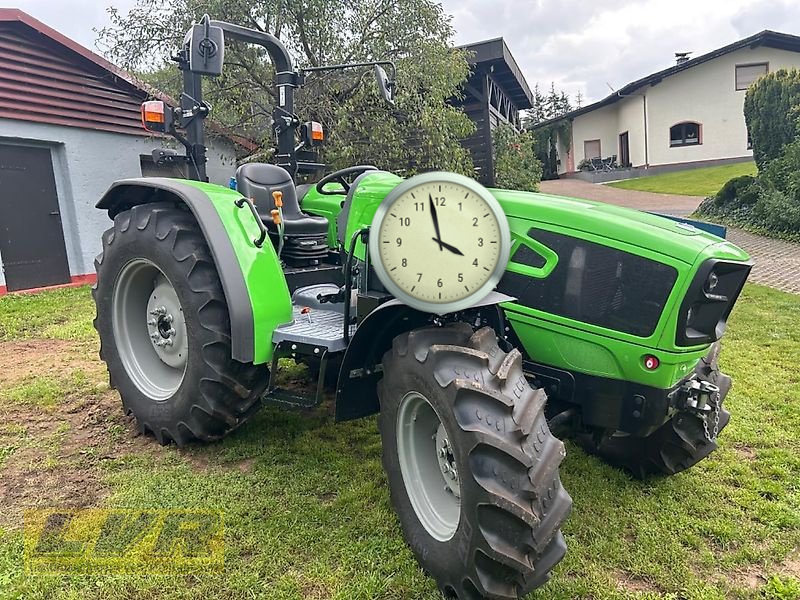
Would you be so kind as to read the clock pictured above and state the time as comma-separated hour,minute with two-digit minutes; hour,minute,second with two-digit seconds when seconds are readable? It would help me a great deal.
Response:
3,58
